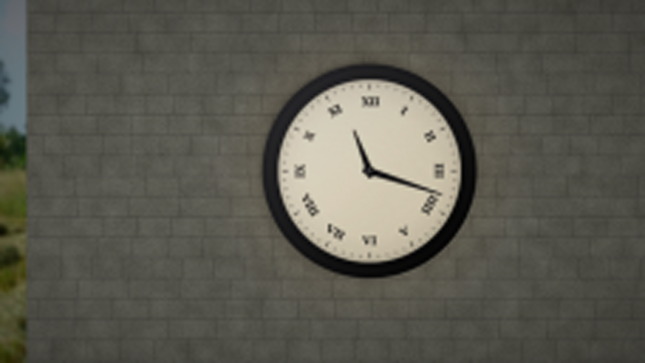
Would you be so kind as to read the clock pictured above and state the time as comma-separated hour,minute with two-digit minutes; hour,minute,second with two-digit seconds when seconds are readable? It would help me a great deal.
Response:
11,18
